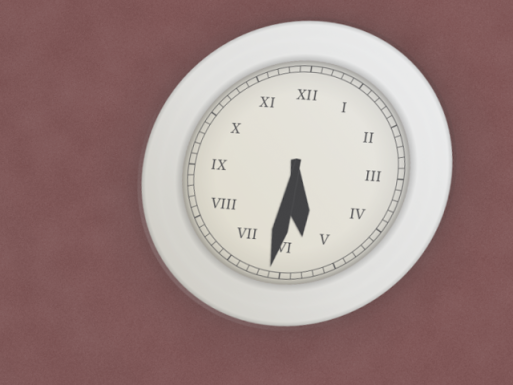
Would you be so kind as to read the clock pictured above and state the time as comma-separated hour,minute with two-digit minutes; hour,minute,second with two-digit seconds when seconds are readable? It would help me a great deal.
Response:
5,31
